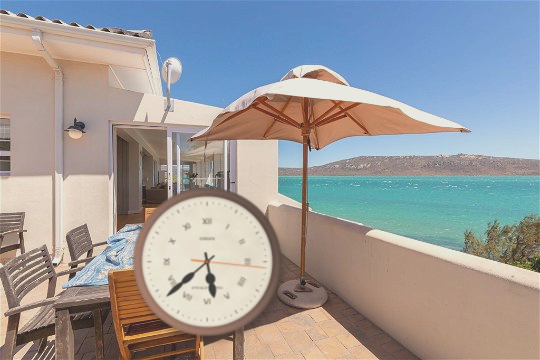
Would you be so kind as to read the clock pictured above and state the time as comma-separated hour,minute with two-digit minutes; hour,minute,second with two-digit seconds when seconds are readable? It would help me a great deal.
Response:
5,38,16
